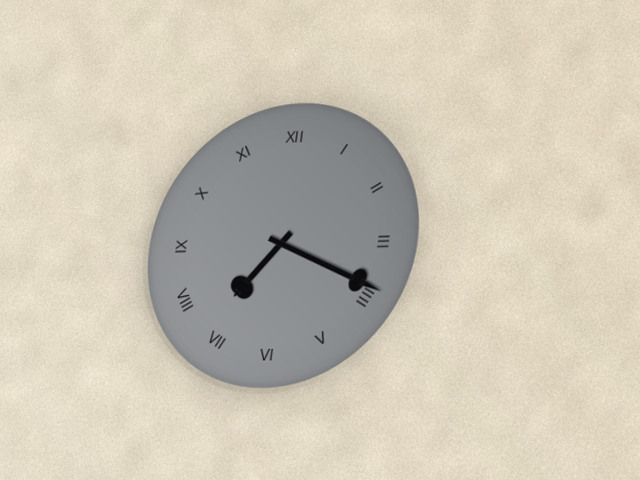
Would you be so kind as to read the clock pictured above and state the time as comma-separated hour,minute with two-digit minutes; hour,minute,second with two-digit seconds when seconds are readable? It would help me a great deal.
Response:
7,19
